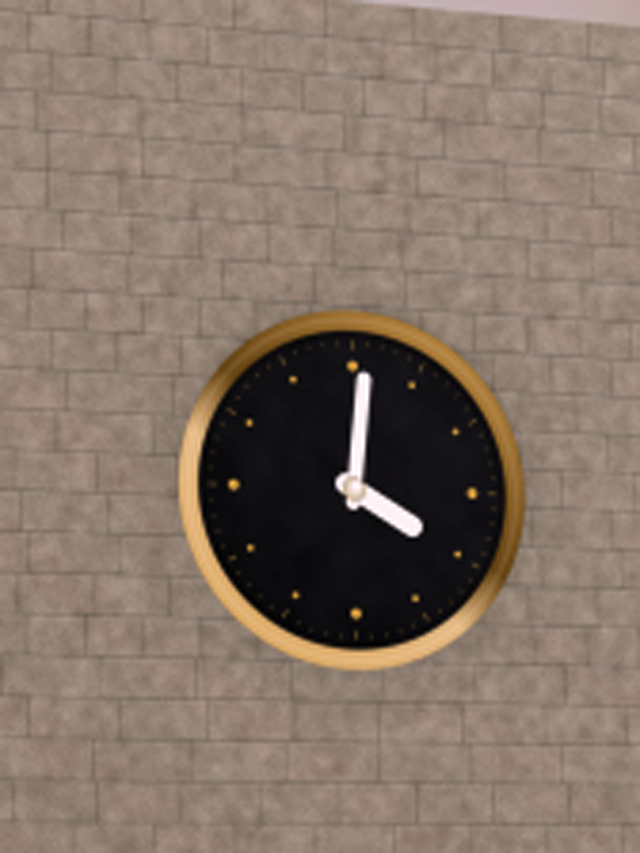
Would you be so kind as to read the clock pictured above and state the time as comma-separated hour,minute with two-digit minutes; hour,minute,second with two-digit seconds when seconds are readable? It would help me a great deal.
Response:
4,01
